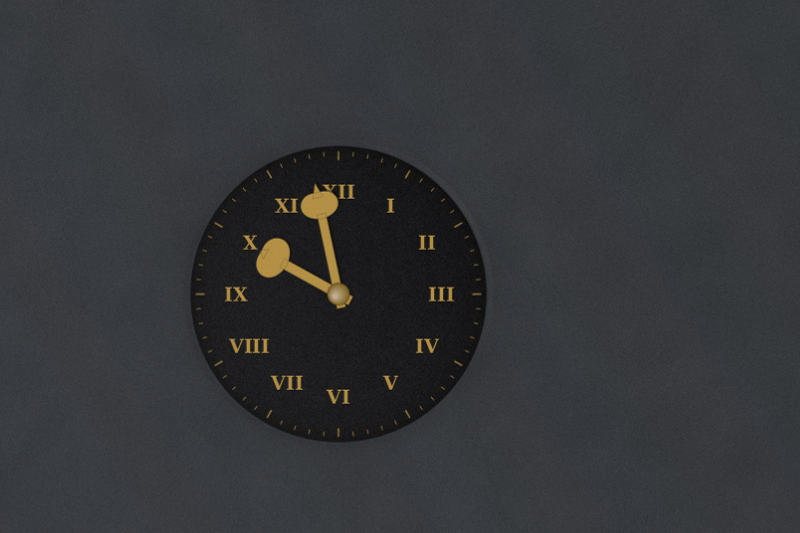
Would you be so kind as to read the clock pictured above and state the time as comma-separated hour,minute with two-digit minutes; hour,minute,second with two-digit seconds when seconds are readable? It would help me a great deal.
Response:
9,58
